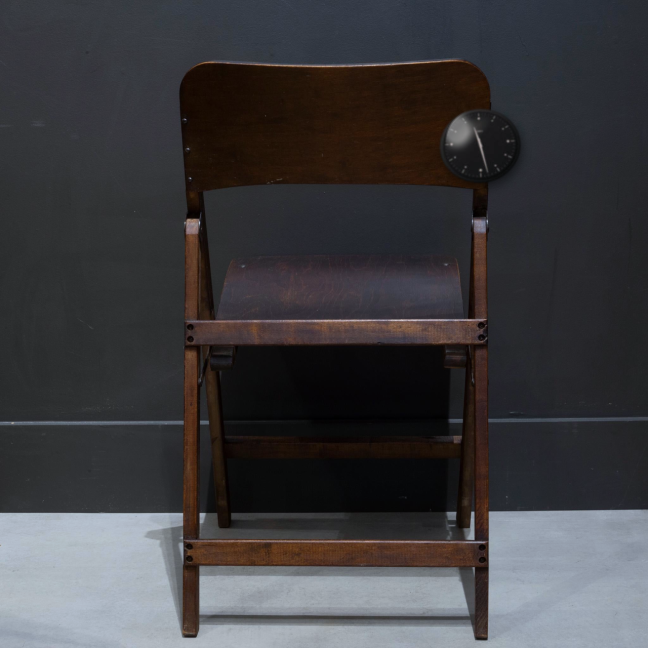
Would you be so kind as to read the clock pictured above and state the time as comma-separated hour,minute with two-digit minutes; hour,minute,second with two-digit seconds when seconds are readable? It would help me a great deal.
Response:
11,28
